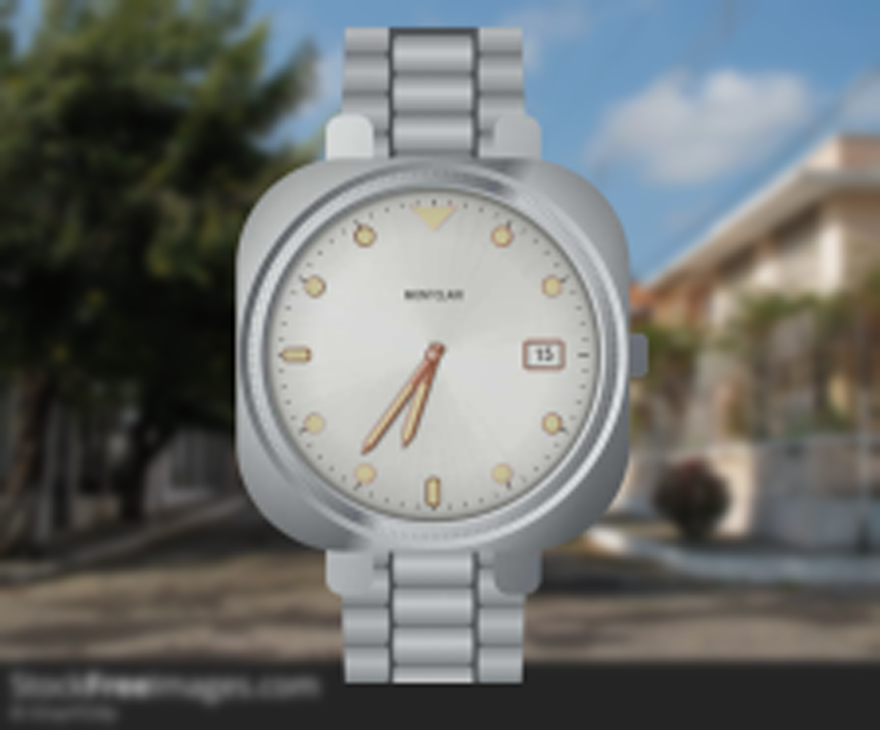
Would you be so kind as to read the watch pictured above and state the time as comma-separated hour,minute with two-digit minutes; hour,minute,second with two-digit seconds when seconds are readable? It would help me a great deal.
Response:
6,36
